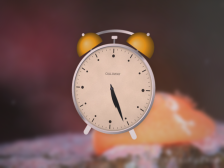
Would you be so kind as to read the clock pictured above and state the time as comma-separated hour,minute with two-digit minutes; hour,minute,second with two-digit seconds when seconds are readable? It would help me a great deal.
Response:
5,26
